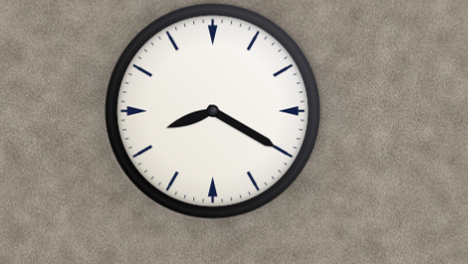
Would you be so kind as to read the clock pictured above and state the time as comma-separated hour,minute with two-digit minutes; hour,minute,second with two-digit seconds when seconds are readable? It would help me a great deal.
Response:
8,20
